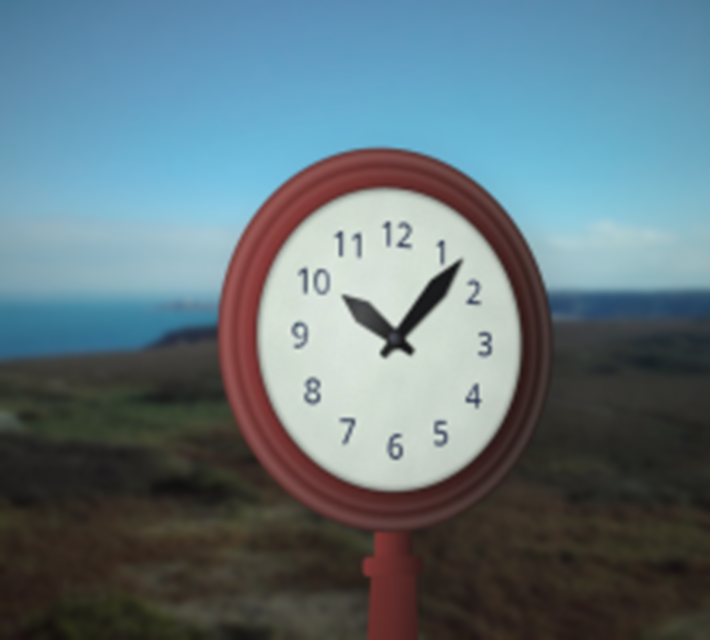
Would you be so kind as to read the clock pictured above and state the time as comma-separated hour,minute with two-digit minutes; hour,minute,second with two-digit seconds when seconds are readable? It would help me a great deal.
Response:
10,07
